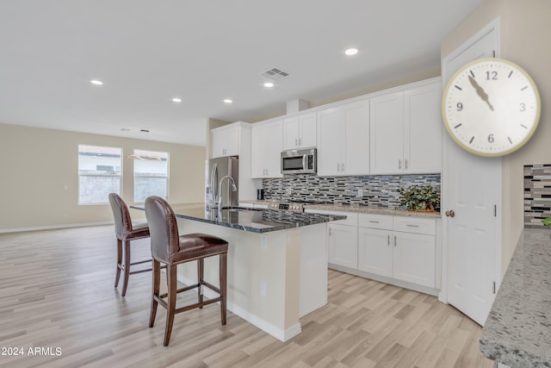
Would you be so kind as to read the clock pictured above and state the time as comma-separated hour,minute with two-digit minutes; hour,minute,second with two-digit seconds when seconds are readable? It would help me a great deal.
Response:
10,54
